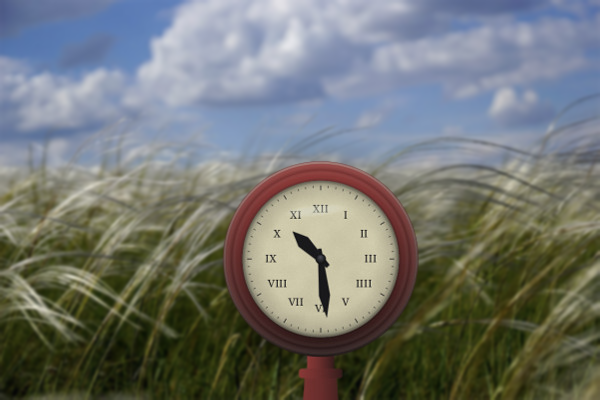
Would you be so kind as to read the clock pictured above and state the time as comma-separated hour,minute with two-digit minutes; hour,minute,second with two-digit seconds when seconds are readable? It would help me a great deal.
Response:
10,29
